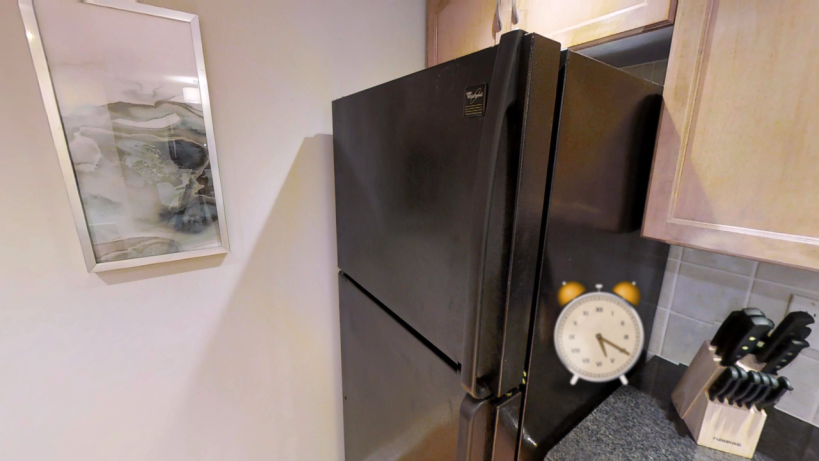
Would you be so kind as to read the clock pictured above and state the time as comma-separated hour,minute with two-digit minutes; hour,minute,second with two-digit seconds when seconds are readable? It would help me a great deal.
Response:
5,20
